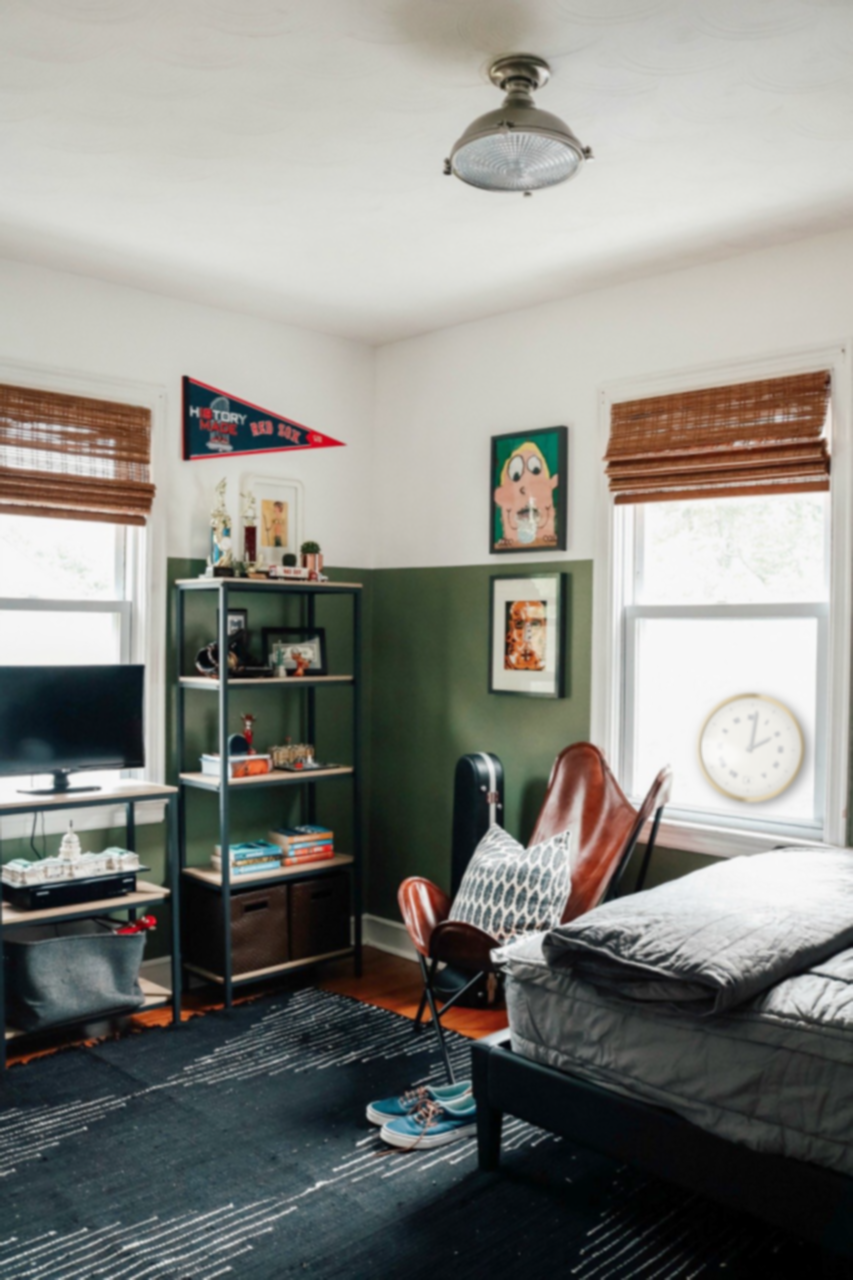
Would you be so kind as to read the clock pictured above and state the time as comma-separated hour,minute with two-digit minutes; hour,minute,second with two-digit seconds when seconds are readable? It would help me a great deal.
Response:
2,01
